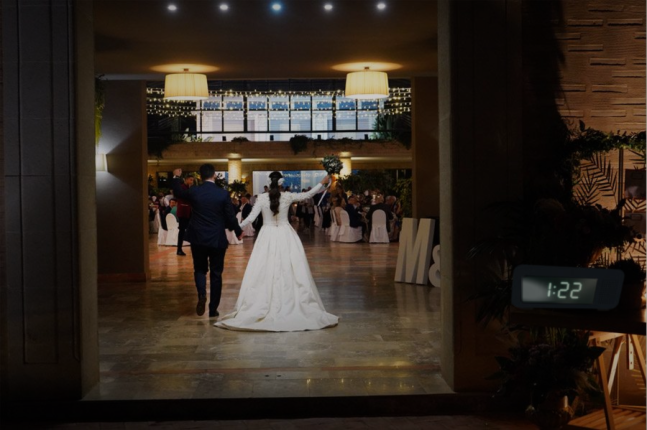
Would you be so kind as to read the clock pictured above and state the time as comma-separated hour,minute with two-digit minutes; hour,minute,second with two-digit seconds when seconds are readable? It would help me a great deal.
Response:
1,22
